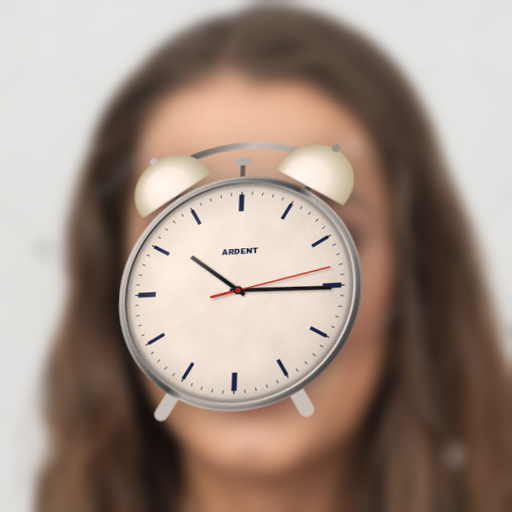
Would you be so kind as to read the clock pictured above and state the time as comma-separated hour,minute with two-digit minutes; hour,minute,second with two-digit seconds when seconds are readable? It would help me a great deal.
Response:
10,15,13
